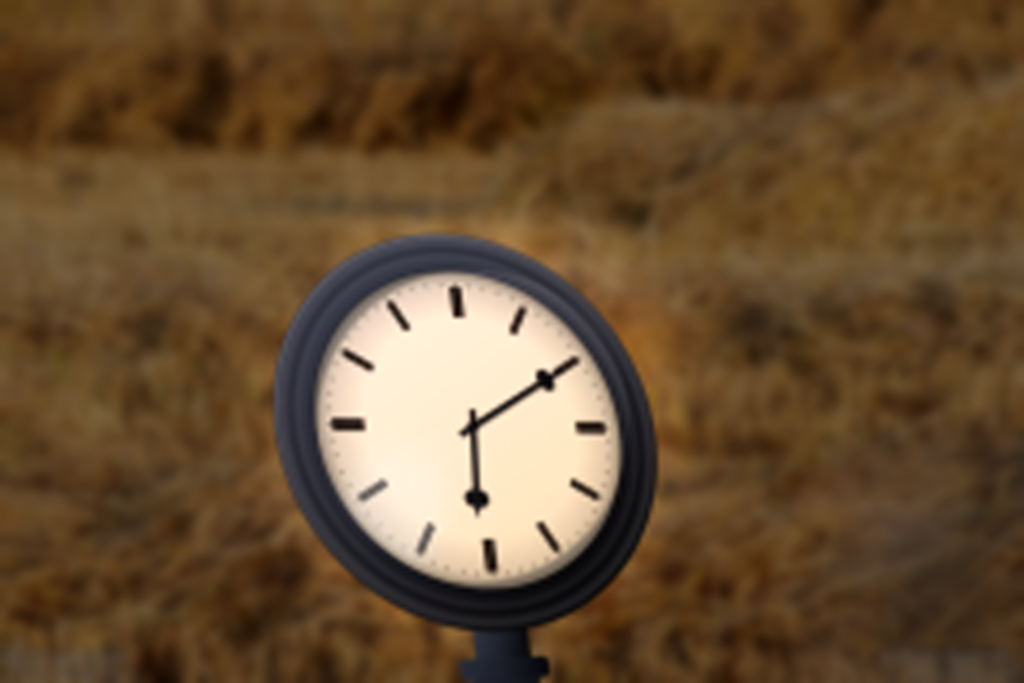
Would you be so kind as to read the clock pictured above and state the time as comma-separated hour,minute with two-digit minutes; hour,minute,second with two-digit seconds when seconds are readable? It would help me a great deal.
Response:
6,10
